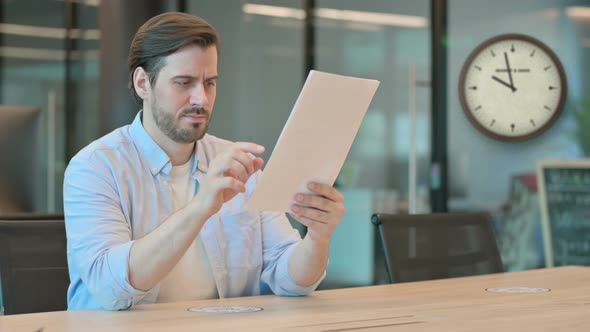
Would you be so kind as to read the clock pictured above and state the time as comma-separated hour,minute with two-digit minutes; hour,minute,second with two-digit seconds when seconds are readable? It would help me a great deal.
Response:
9,58
